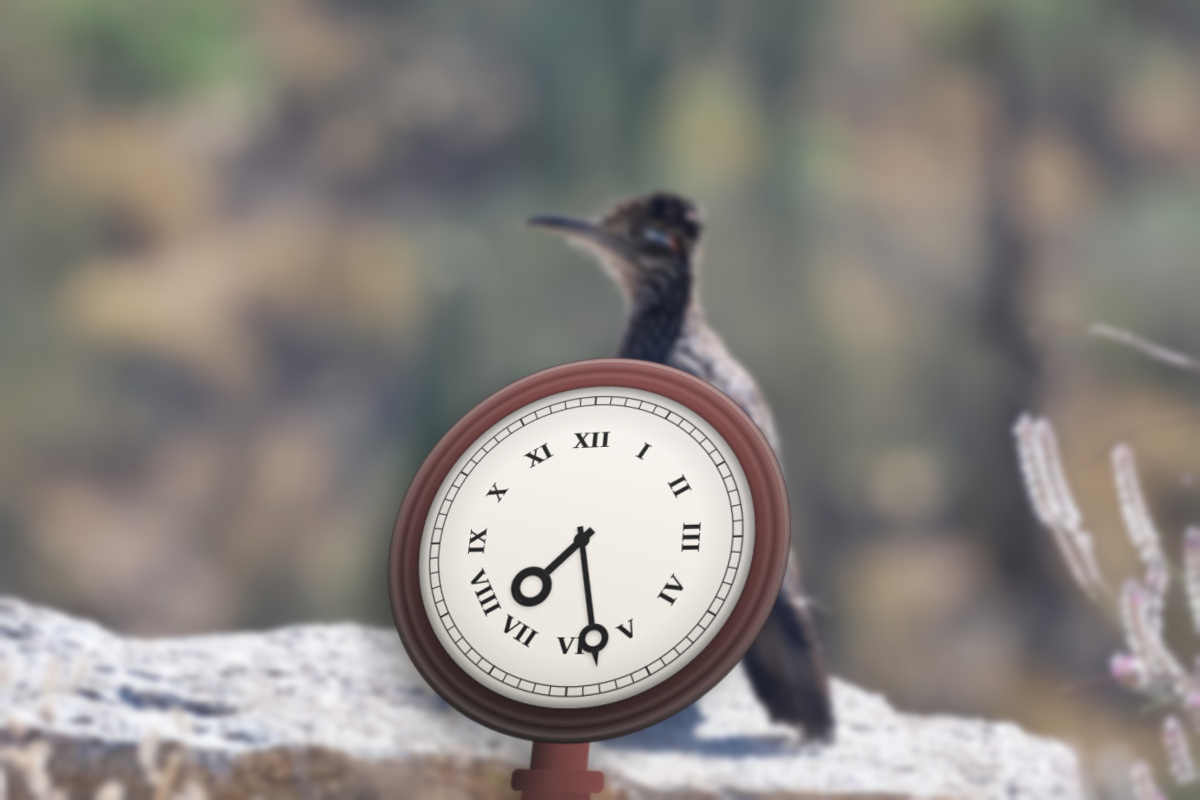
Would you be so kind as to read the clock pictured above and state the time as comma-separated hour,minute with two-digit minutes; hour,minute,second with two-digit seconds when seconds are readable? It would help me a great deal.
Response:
7,28
